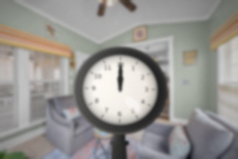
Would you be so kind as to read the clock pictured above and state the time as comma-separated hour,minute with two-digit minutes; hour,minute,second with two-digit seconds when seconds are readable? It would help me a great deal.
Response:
12,00
